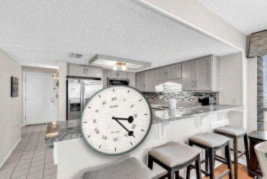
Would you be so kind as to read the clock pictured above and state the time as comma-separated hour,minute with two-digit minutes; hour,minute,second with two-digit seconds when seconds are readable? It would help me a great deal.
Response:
3,23
